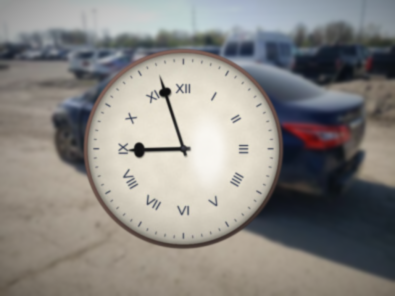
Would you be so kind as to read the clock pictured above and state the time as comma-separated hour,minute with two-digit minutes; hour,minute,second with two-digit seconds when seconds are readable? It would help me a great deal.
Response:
8,57
